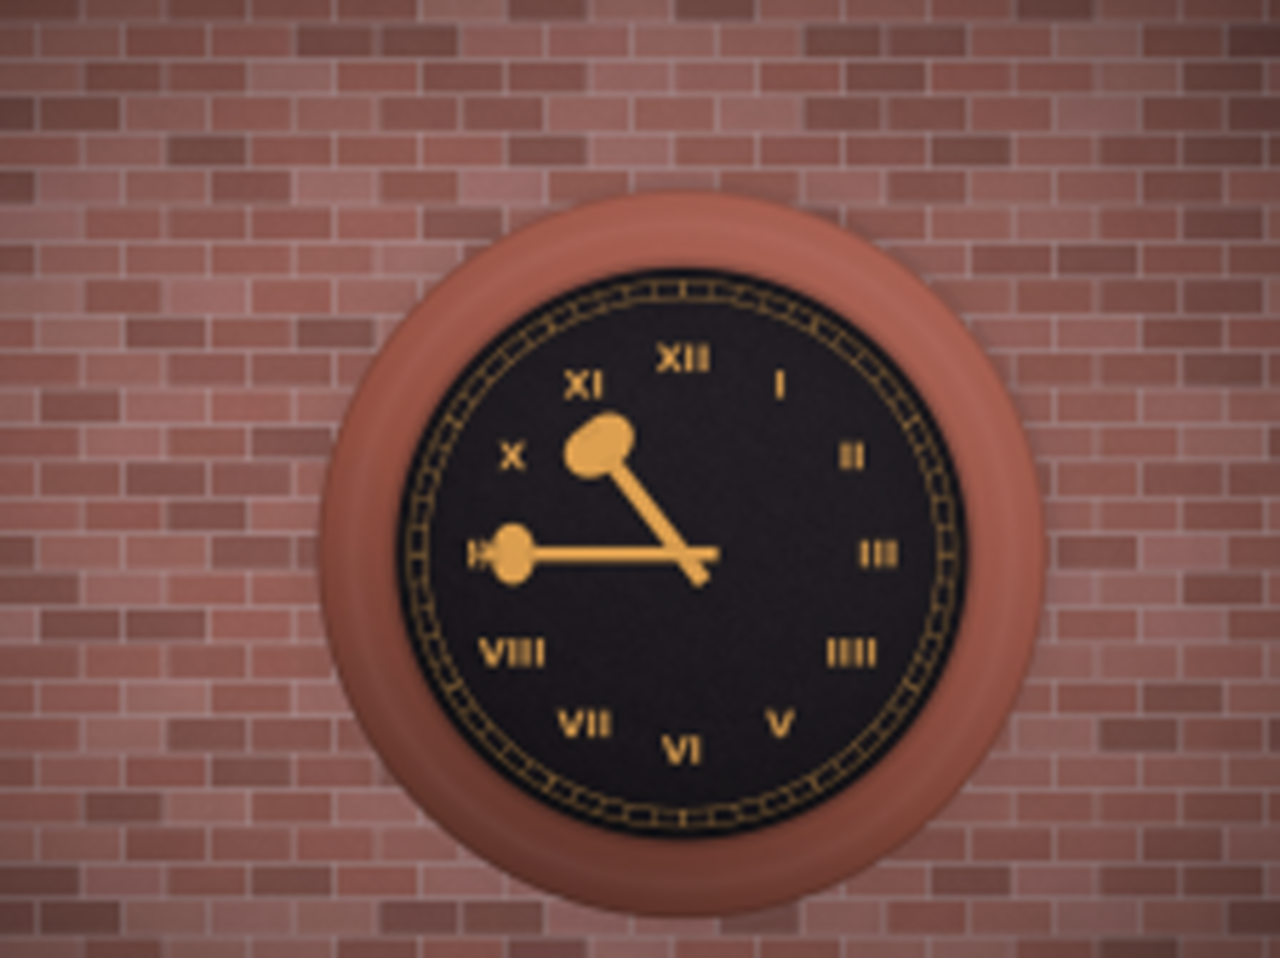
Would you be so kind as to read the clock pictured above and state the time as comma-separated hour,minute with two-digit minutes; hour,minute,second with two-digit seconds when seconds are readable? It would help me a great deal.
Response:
10,45
